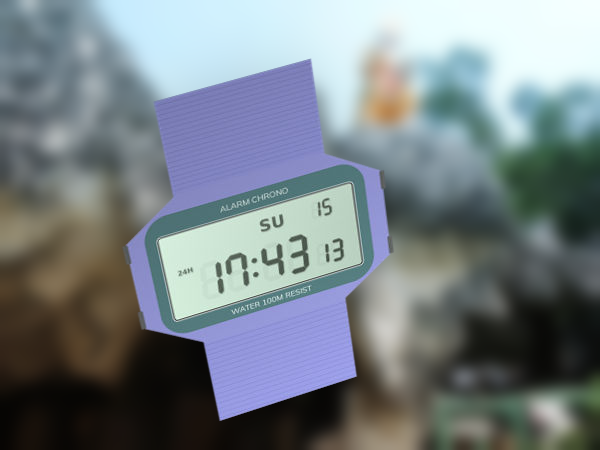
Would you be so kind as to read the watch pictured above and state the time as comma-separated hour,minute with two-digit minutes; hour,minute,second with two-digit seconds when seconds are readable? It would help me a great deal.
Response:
17,43,13
